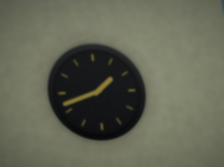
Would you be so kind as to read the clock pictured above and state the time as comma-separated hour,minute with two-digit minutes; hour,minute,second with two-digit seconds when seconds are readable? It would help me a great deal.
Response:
1,42
